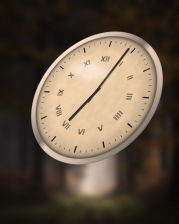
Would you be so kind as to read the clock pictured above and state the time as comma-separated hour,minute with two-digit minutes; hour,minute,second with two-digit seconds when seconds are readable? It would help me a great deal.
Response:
7,04
